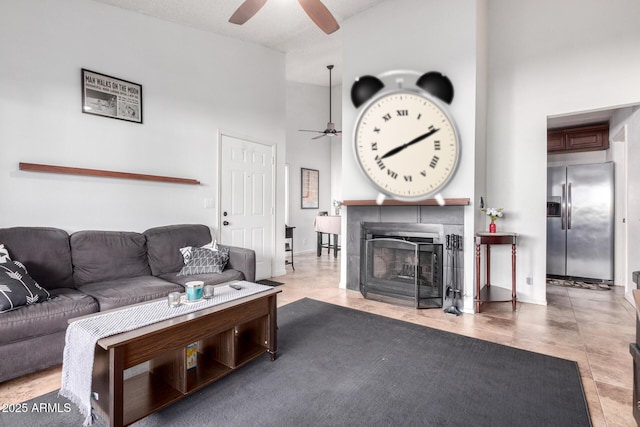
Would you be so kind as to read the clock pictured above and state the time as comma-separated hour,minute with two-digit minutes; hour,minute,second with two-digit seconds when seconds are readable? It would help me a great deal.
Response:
8,11
